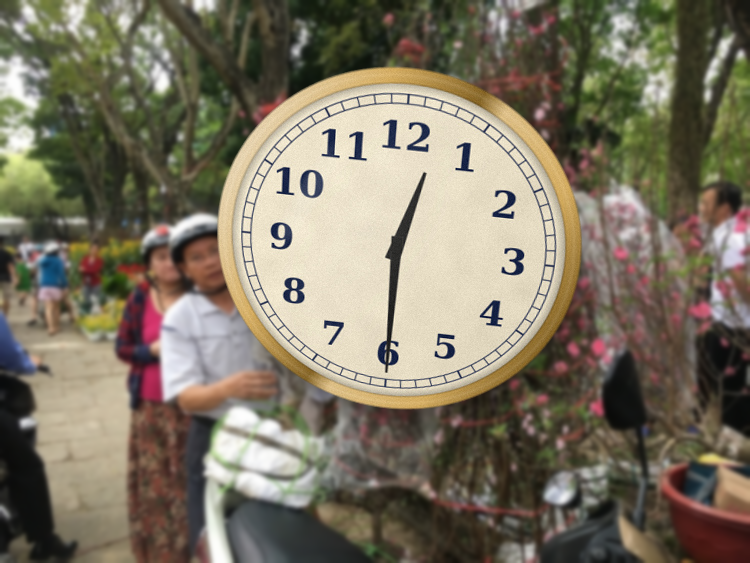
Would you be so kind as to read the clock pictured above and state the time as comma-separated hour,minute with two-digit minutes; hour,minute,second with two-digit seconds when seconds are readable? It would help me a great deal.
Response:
12,30
